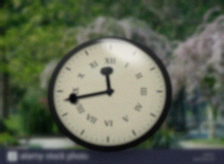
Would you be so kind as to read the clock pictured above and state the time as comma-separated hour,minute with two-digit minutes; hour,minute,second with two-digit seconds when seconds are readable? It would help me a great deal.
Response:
11,43
